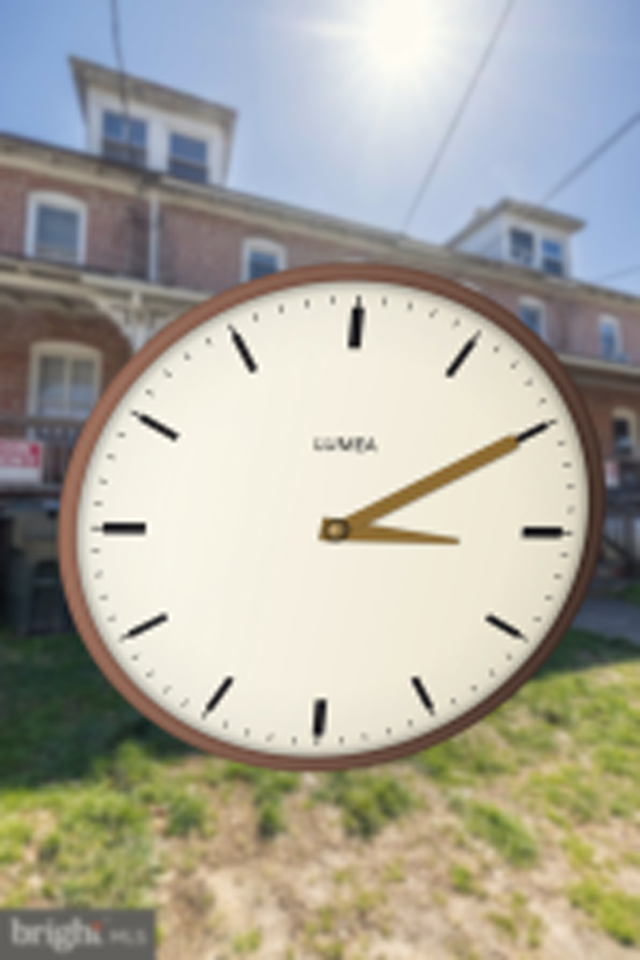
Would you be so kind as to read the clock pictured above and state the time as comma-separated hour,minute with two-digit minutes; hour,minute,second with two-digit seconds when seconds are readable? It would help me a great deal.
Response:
3,10
